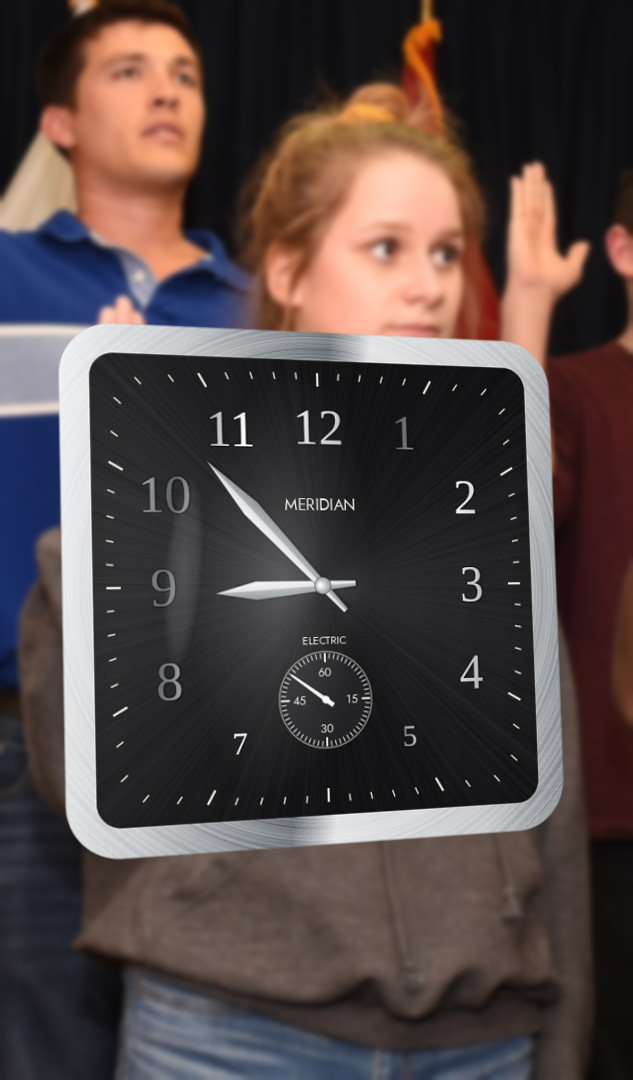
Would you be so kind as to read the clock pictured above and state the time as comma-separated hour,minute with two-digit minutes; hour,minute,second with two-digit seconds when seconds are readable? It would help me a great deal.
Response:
8,52,51
